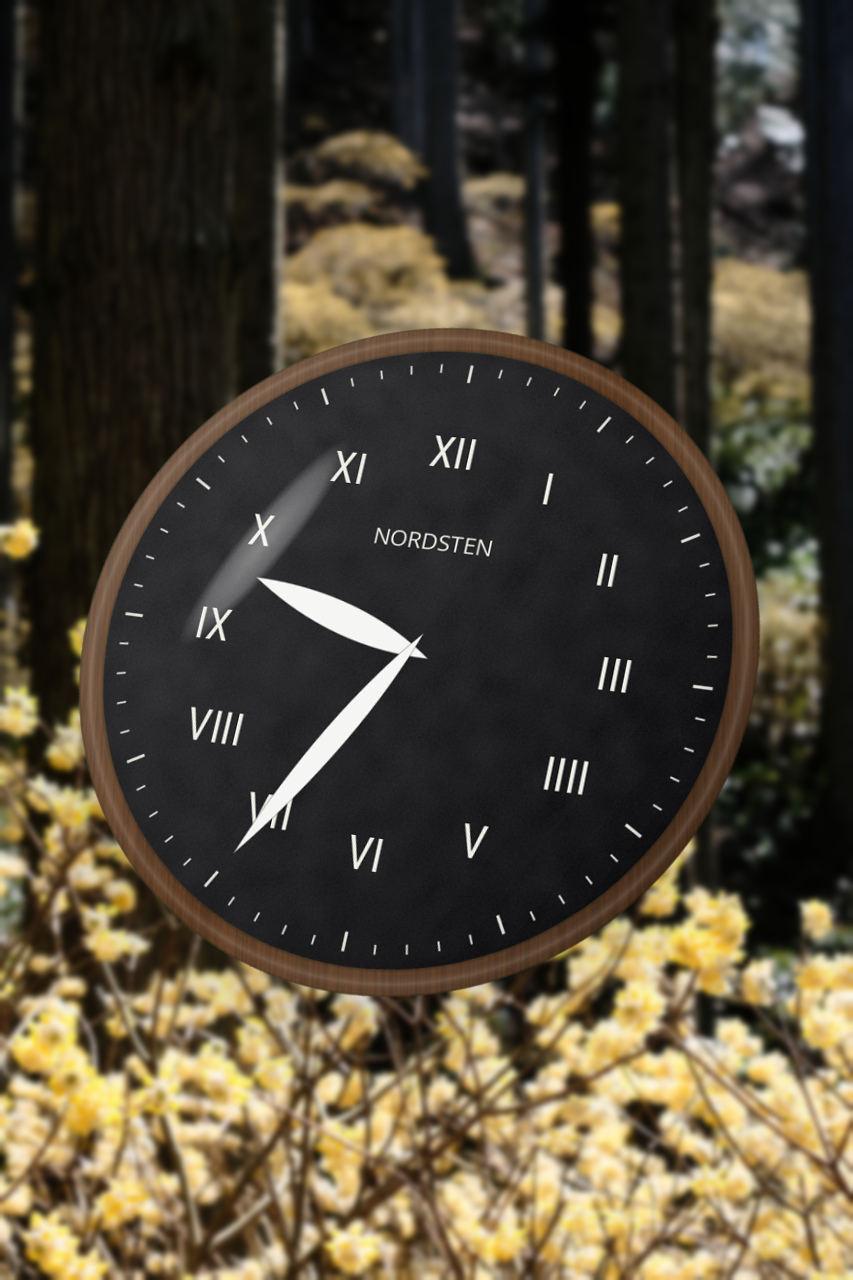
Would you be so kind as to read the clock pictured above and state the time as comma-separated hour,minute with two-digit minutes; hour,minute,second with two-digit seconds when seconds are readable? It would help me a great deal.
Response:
9,35
